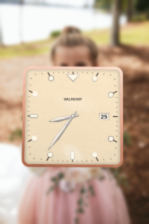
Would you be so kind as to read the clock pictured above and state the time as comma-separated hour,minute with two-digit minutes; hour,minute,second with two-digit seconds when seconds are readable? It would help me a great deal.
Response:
8,36
